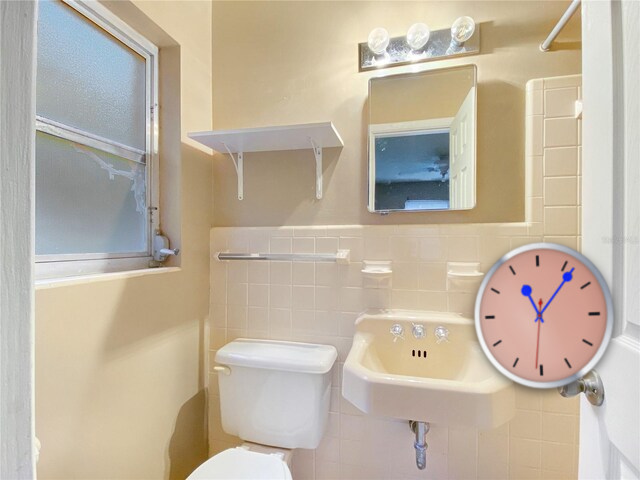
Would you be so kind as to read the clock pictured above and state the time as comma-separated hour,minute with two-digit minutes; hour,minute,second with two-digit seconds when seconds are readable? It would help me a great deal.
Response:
11,06,31
